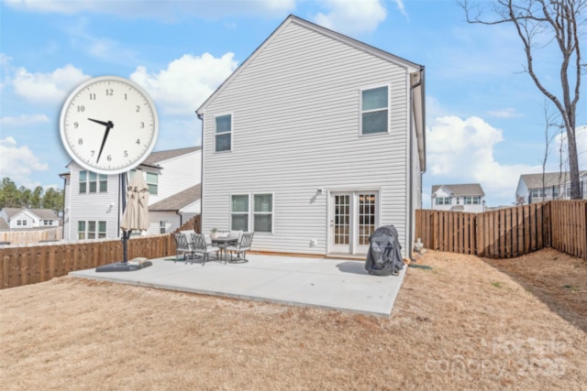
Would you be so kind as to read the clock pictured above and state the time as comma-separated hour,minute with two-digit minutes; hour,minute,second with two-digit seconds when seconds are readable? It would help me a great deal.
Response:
9,33
